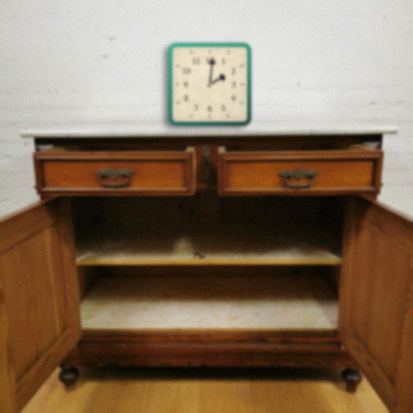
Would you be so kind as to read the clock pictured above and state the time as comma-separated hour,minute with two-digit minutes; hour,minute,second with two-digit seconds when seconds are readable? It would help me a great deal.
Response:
2,01
